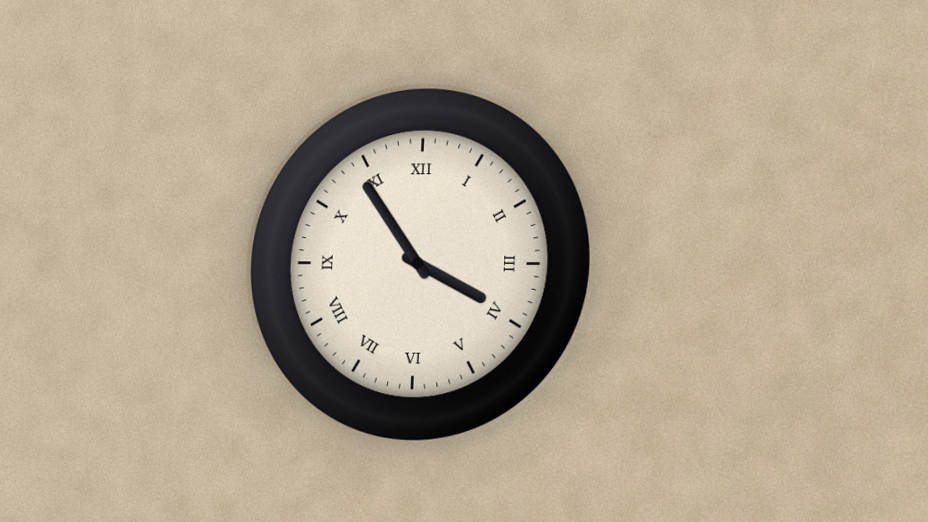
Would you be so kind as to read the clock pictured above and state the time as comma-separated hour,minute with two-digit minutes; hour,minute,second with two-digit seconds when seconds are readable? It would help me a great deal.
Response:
3,54
